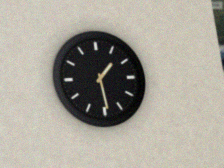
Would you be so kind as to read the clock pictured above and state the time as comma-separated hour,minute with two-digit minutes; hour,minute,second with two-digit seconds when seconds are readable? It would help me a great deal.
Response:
1,29
